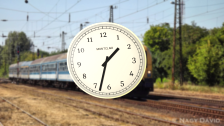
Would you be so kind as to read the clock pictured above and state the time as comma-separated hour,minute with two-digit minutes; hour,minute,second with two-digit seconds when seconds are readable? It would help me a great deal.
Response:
1,33
